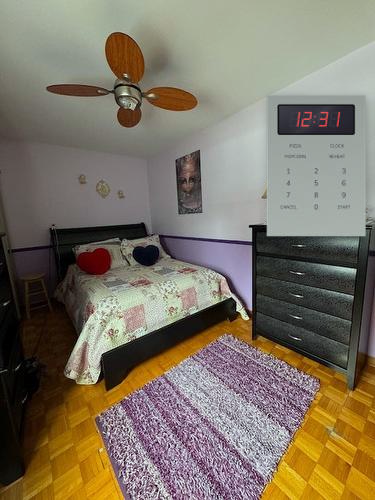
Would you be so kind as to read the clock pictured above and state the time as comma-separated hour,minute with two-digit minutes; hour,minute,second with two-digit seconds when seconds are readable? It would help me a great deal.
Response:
12,31
